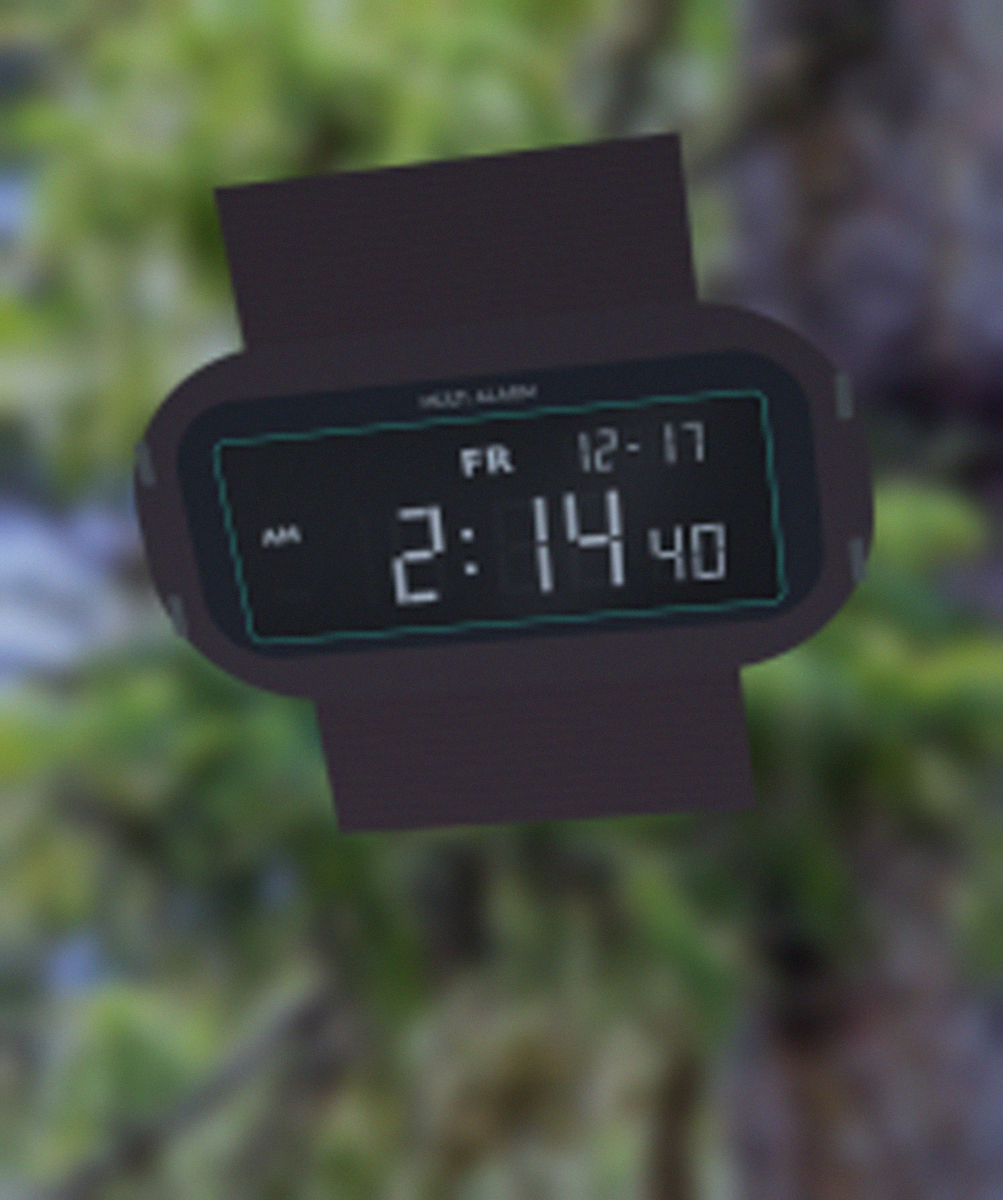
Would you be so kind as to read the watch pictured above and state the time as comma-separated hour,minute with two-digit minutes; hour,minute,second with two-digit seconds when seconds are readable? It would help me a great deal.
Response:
2,14,40
